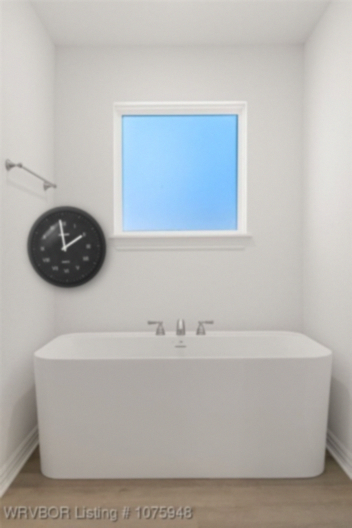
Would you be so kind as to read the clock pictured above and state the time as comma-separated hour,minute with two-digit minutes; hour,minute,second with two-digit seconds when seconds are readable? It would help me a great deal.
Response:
1,59
